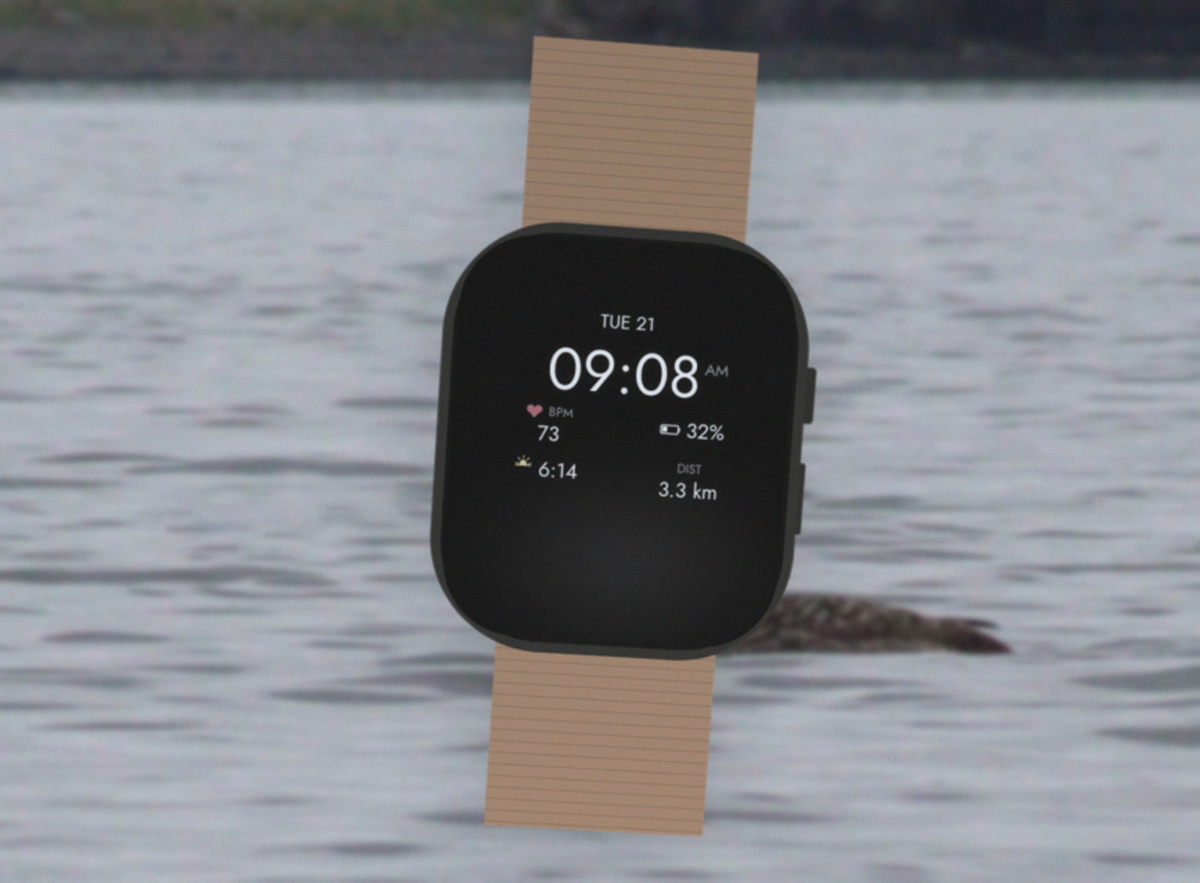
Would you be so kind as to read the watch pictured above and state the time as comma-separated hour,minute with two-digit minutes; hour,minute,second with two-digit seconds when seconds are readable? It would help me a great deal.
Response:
9,08
